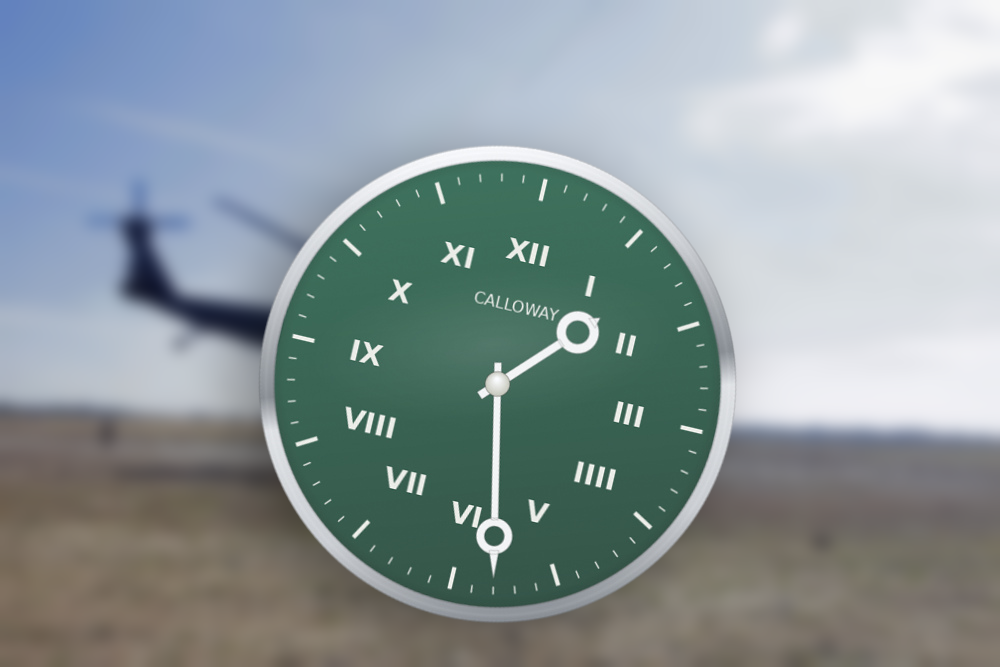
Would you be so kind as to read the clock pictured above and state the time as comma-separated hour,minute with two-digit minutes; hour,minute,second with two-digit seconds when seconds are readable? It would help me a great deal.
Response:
1,28
